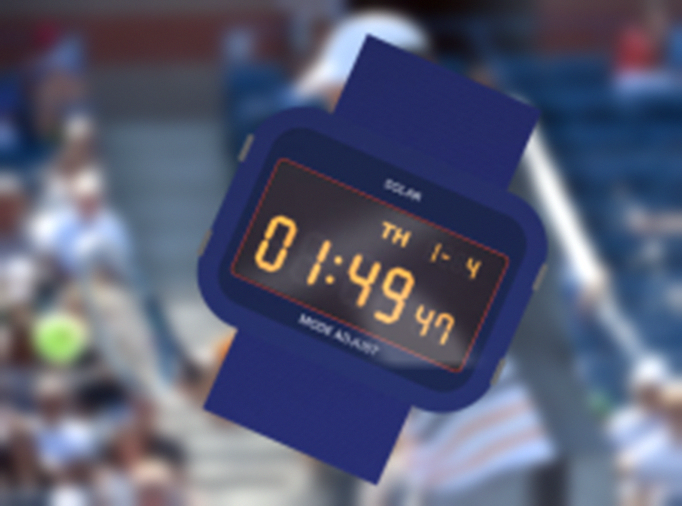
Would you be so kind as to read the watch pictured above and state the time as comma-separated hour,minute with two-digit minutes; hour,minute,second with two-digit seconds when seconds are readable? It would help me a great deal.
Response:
1,49,47
